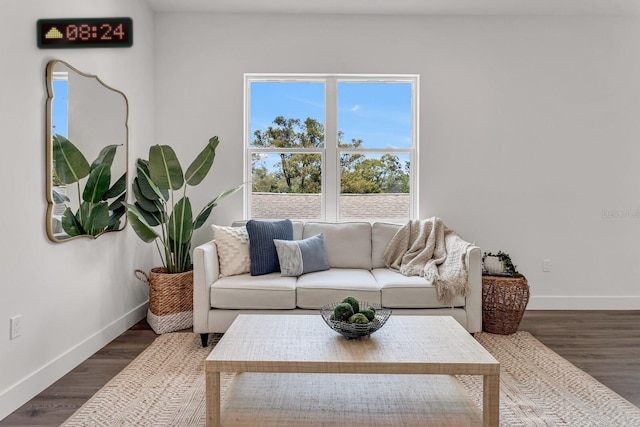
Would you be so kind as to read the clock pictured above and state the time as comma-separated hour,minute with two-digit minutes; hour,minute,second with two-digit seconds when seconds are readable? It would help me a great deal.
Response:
8,24
